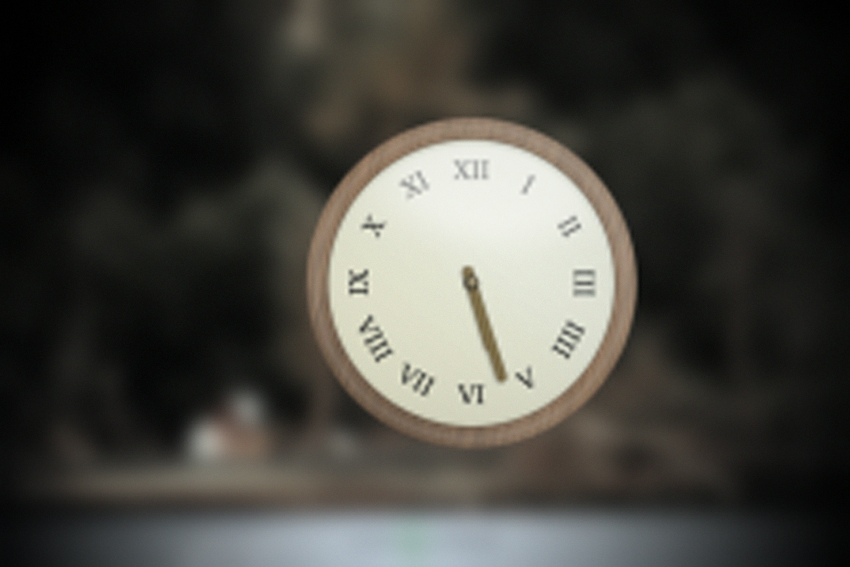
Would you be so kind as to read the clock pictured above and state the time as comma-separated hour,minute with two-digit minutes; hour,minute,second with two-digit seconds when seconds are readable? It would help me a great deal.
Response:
5,27
